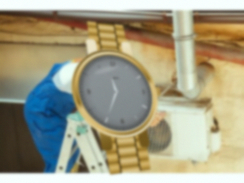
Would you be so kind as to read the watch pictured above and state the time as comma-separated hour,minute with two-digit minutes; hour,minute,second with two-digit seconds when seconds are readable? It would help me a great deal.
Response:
11,35
